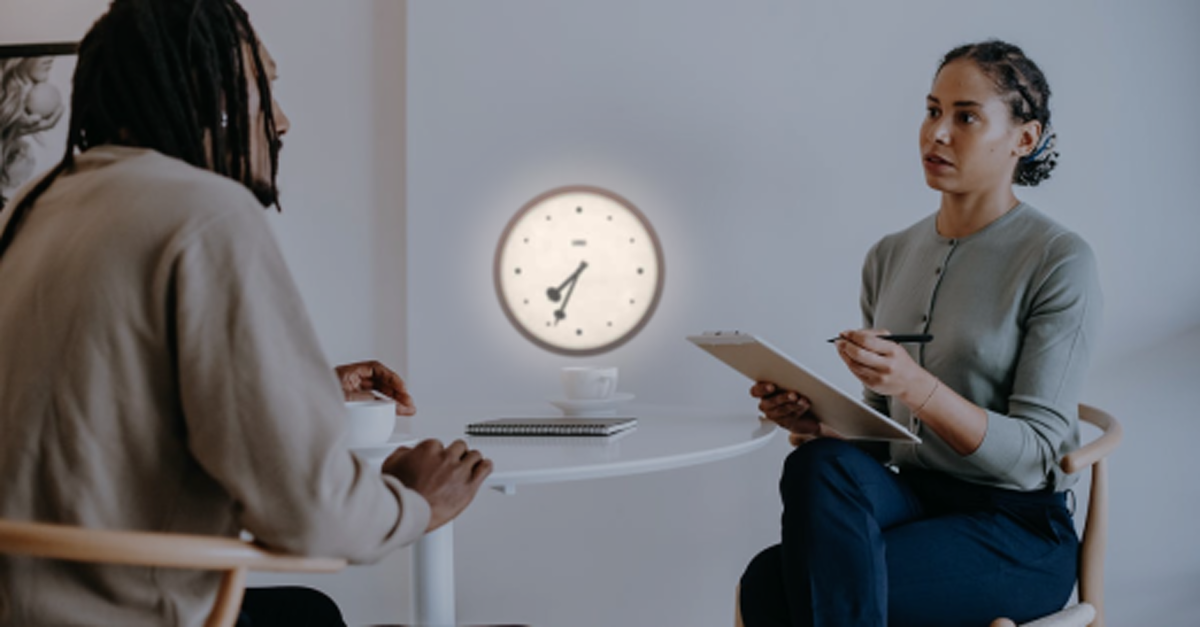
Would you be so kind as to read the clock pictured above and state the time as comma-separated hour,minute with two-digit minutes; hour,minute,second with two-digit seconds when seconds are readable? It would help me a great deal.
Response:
7,34
